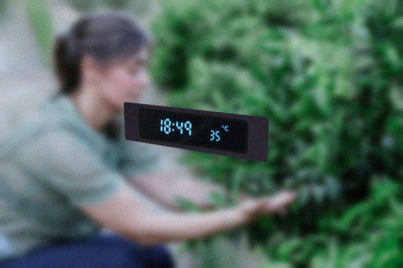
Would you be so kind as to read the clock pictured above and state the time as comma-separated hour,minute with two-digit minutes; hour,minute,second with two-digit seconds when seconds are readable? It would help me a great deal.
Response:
18,49
